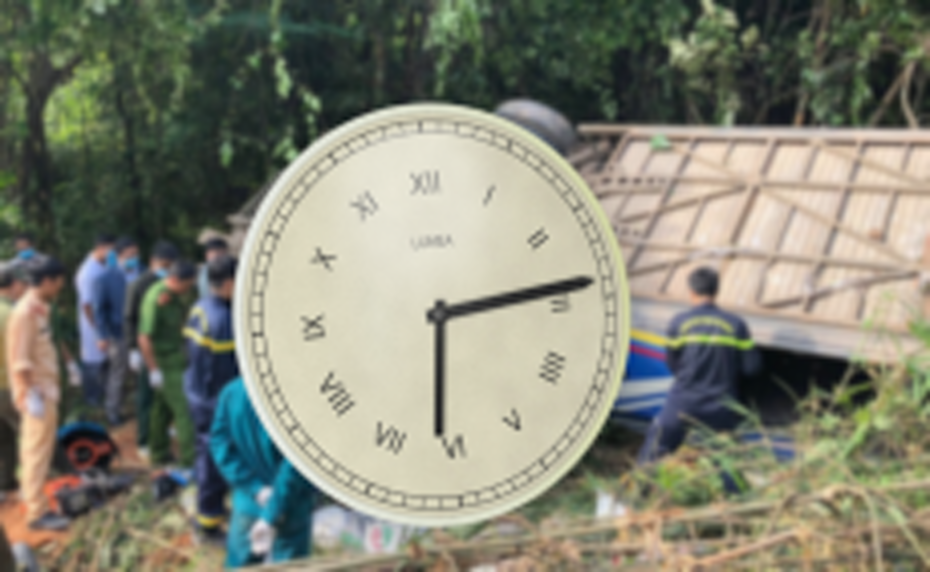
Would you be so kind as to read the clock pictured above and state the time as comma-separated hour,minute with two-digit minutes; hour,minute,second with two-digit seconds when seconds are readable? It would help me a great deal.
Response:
6,14
